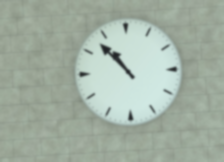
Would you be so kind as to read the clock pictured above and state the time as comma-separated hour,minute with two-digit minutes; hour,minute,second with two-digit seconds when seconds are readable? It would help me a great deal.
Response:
10,53
